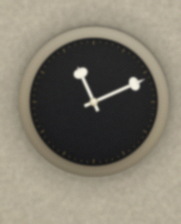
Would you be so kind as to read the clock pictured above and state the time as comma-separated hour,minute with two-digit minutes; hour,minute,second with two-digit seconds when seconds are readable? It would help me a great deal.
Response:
11,11
